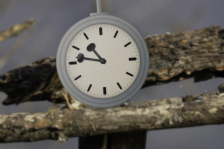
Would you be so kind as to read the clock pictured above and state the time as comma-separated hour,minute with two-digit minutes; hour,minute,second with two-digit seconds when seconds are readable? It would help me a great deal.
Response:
10,47
